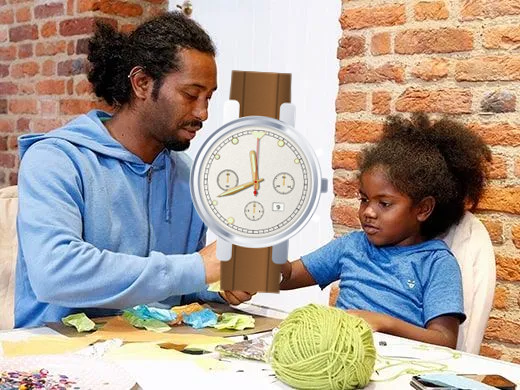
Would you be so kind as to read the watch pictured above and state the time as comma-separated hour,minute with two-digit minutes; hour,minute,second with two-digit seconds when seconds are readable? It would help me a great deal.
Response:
11,41
